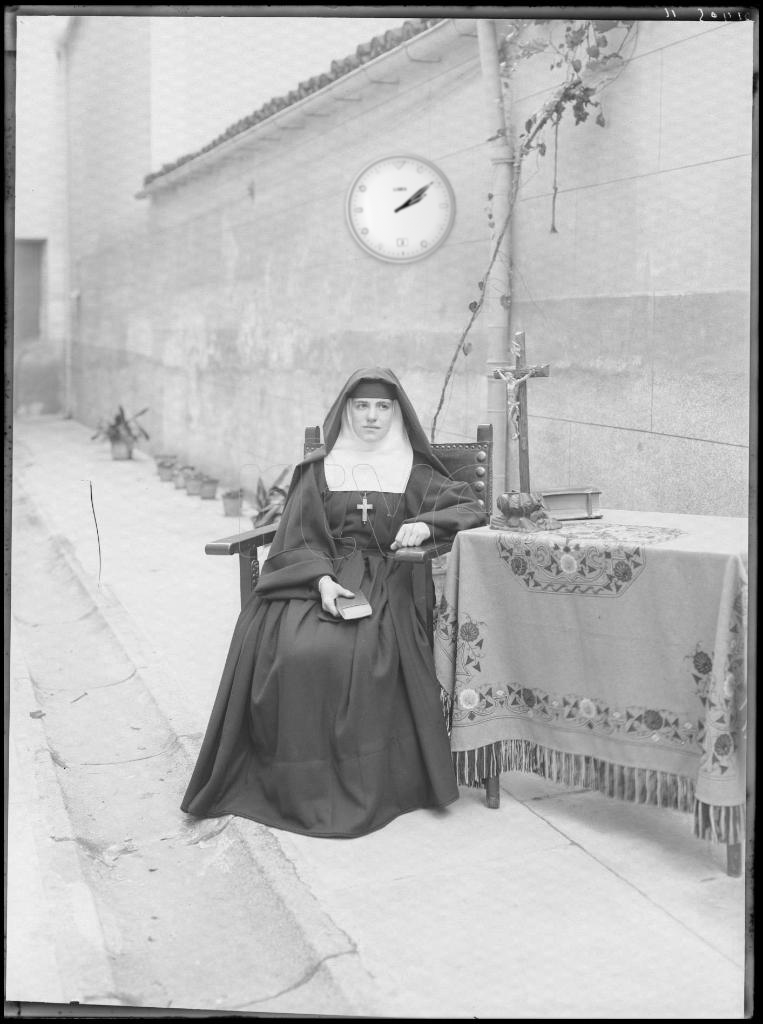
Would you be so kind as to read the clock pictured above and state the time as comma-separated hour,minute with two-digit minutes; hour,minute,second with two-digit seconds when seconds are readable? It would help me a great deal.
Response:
2,09
